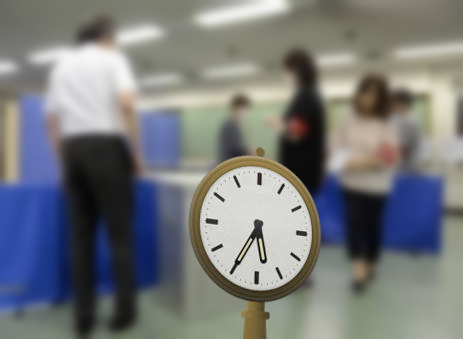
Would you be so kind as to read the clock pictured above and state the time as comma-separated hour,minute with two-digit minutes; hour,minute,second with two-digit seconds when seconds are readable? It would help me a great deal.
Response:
5,35
